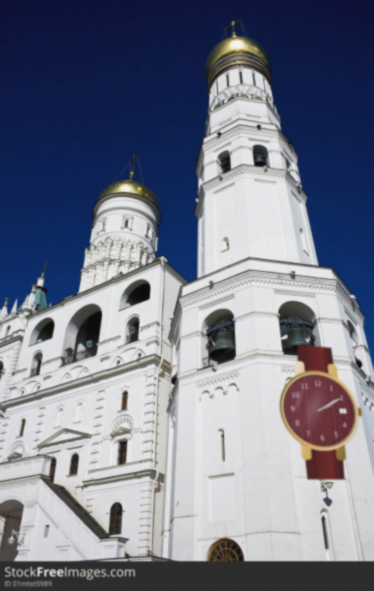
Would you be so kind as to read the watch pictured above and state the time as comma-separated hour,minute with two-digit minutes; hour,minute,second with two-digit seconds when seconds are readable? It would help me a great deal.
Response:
2,10
